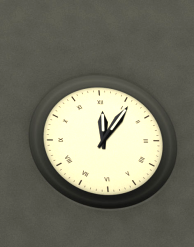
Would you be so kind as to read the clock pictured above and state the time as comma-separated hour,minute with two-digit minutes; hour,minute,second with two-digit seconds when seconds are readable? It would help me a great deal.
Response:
12,06
